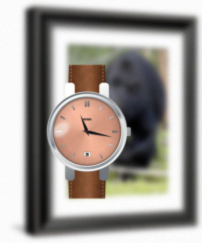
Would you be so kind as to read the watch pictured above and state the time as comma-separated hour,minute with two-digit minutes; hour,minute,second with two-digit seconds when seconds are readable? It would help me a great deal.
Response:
11,17
